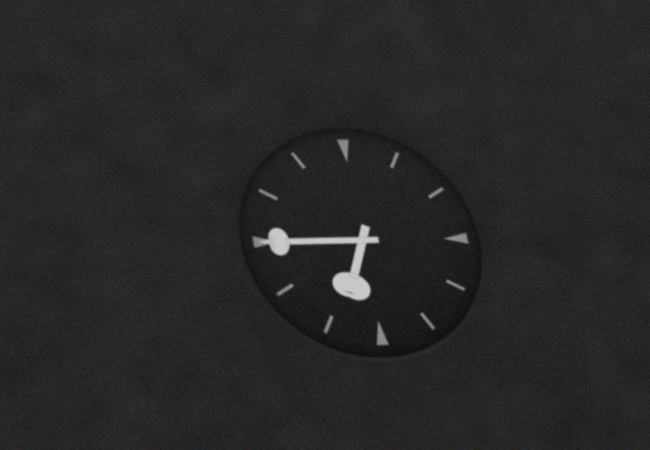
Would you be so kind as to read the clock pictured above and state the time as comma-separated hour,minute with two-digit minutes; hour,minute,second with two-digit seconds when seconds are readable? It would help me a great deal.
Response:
6,45
